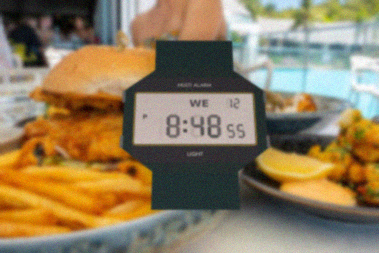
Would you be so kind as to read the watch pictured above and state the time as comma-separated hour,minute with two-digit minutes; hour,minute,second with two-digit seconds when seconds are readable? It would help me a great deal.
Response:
8,48,55
